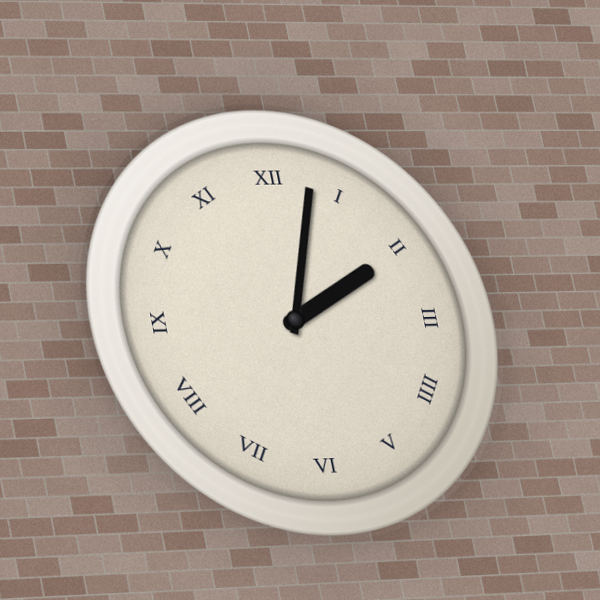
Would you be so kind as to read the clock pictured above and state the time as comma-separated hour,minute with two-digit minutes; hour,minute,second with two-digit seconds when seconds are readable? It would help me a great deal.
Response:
2,03
